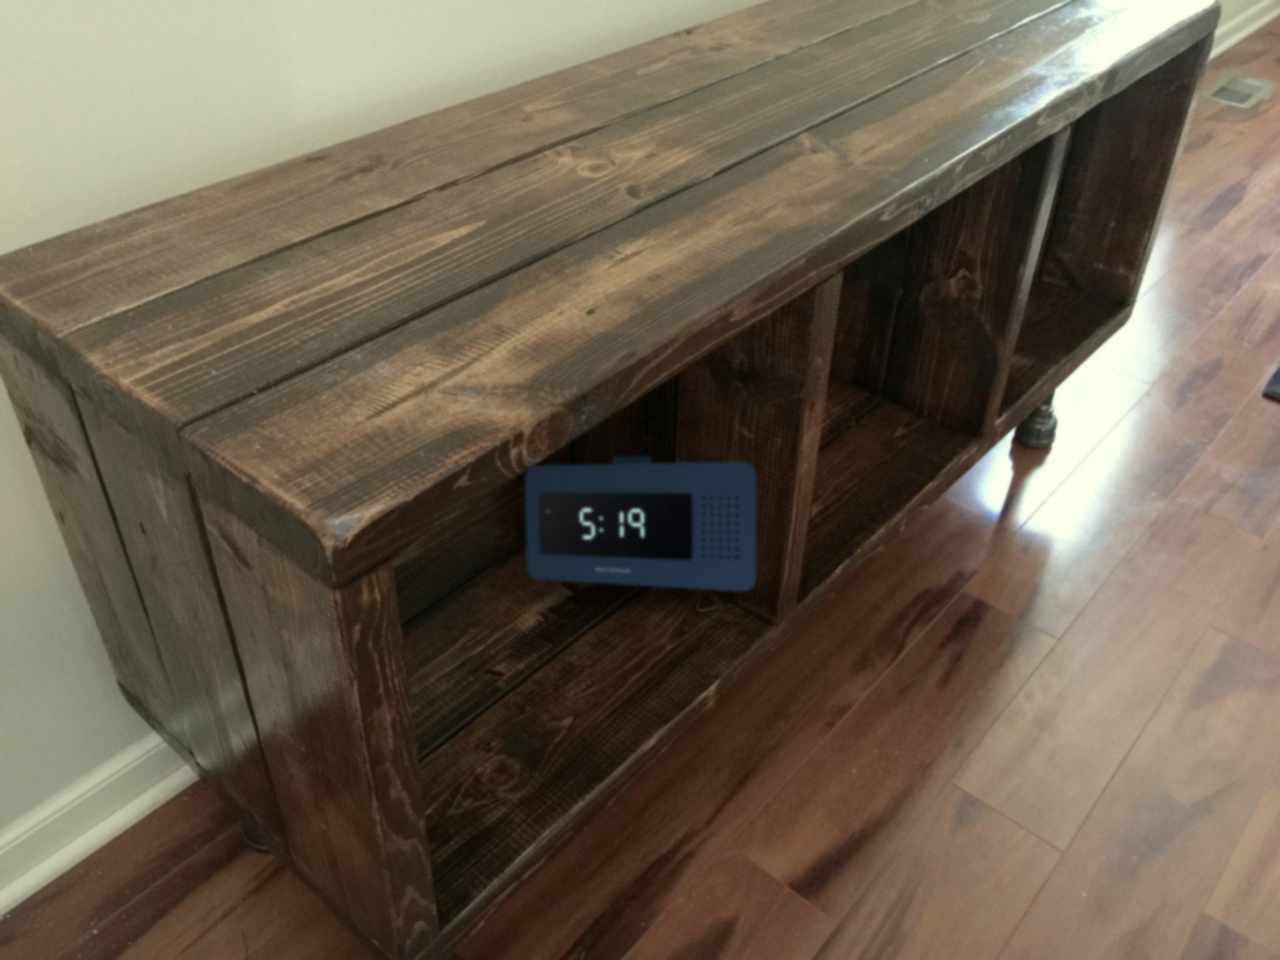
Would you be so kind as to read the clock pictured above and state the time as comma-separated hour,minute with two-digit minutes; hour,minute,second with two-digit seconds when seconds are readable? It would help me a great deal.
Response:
5,19
